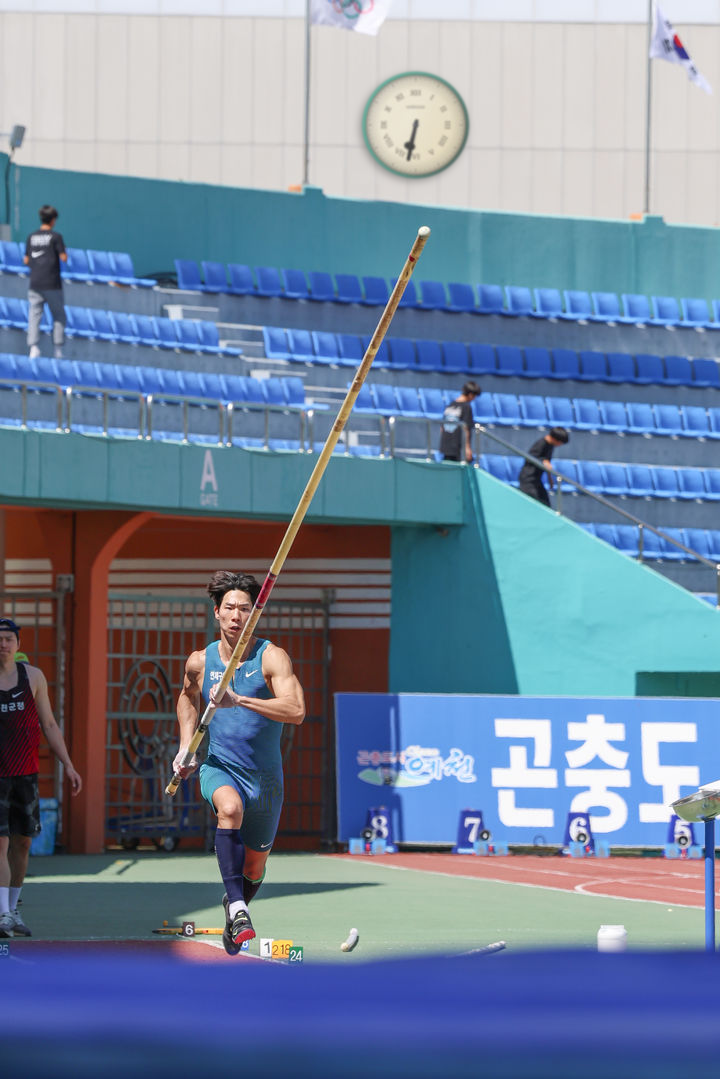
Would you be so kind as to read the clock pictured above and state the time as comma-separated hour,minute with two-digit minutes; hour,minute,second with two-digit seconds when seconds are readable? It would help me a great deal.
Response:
6,32
